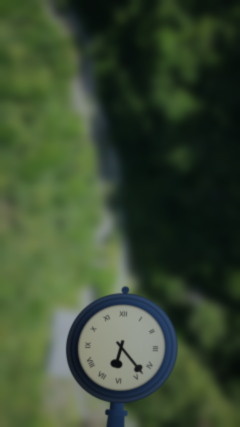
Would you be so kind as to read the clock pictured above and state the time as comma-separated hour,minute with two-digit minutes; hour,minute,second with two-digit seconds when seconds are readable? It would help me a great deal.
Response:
6,23
